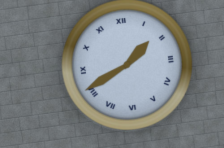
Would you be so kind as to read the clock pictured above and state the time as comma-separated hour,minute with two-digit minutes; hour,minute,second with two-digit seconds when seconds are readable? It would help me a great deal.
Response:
1,41
